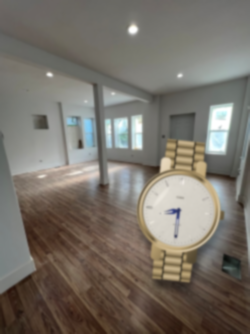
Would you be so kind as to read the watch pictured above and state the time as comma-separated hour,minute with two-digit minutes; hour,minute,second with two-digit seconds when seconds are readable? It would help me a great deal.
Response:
8,30
